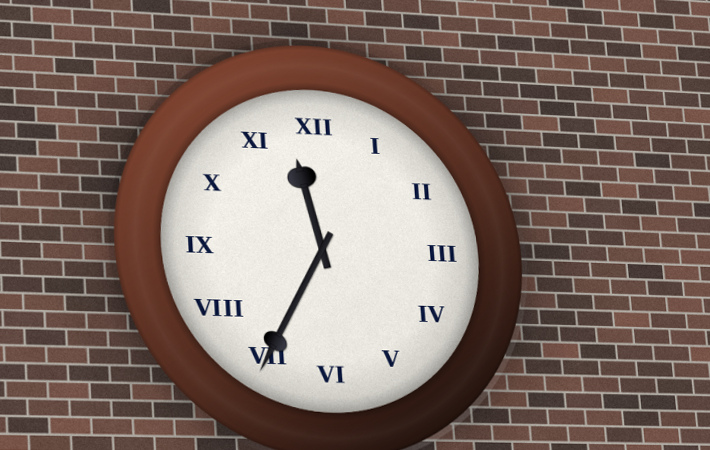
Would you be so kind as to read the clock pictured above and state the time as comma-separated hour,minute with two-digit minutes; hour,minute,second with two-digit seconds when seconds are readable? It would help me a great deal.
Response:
11,35
